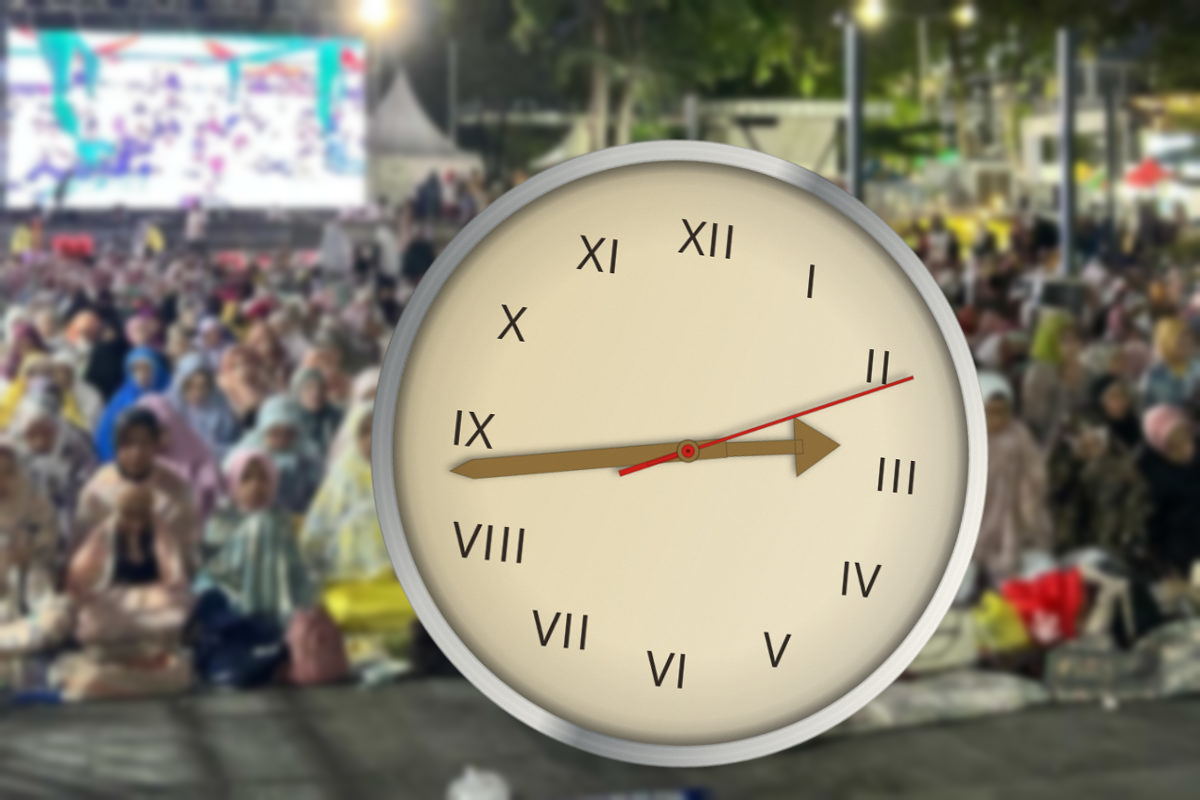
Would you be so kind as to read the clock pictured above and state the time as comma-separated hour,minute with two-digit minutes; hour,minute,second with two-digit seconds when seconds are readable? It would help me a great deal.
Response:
2,43,11
